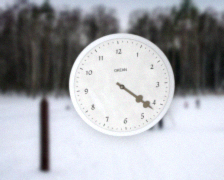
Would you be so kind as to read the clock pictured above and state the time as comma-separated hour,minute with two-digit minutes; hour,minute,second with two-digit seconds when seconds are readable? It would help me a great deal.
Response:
4,22
